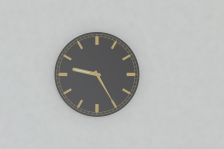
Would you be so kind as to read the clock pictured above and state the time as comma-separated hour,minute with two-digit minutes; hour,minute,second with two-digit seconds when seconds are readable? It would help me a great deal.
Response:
9,25
